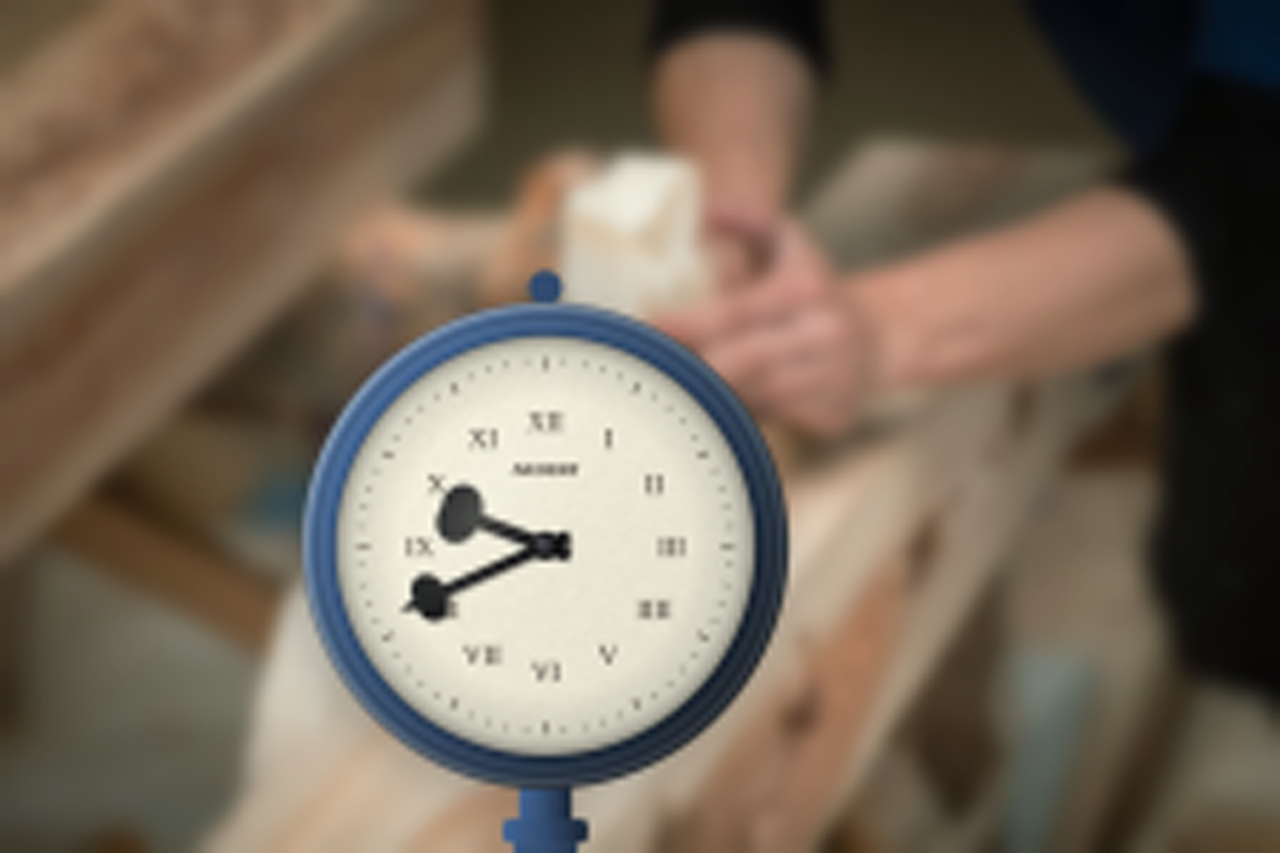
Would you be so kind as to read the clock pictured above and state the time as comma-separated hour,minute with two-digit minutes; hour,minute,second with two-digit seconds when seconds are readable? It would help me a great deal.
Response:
9,41
